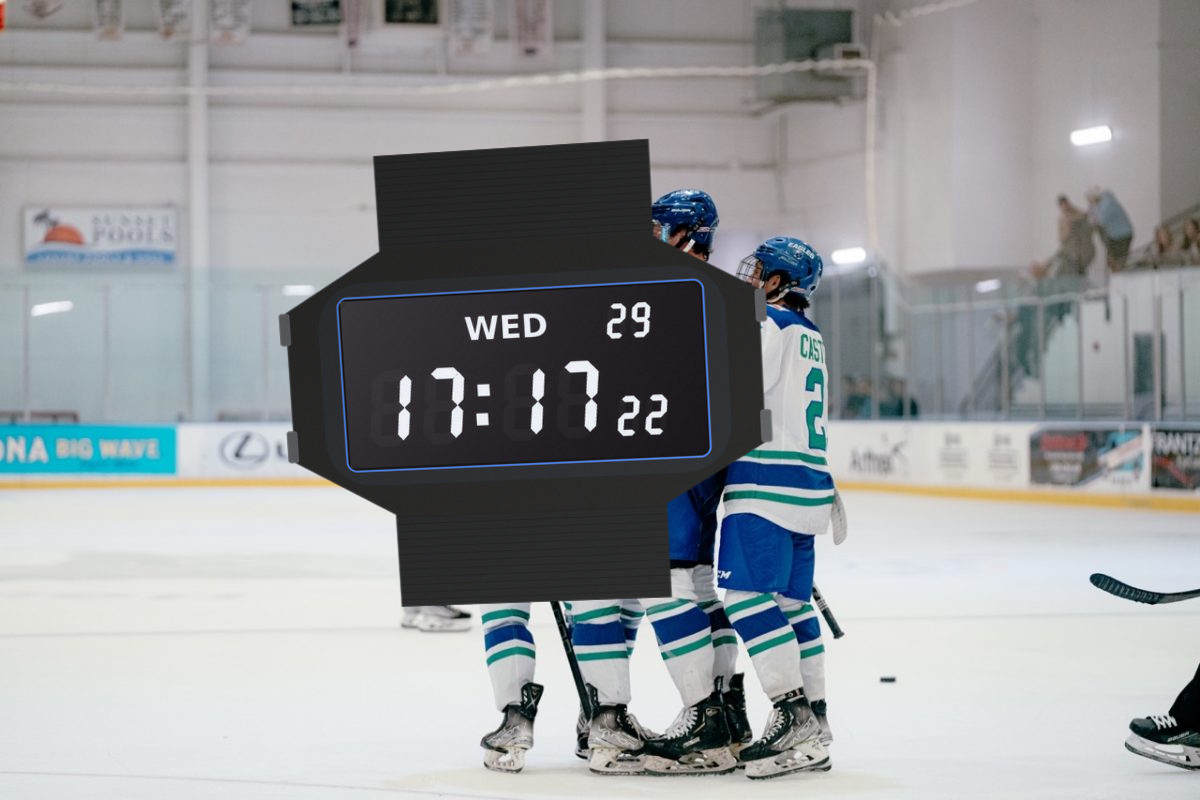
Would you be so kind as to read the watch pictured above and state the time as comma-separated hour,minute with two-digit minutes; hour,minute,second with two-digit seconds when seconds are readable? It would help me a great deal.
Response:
17,17,22
